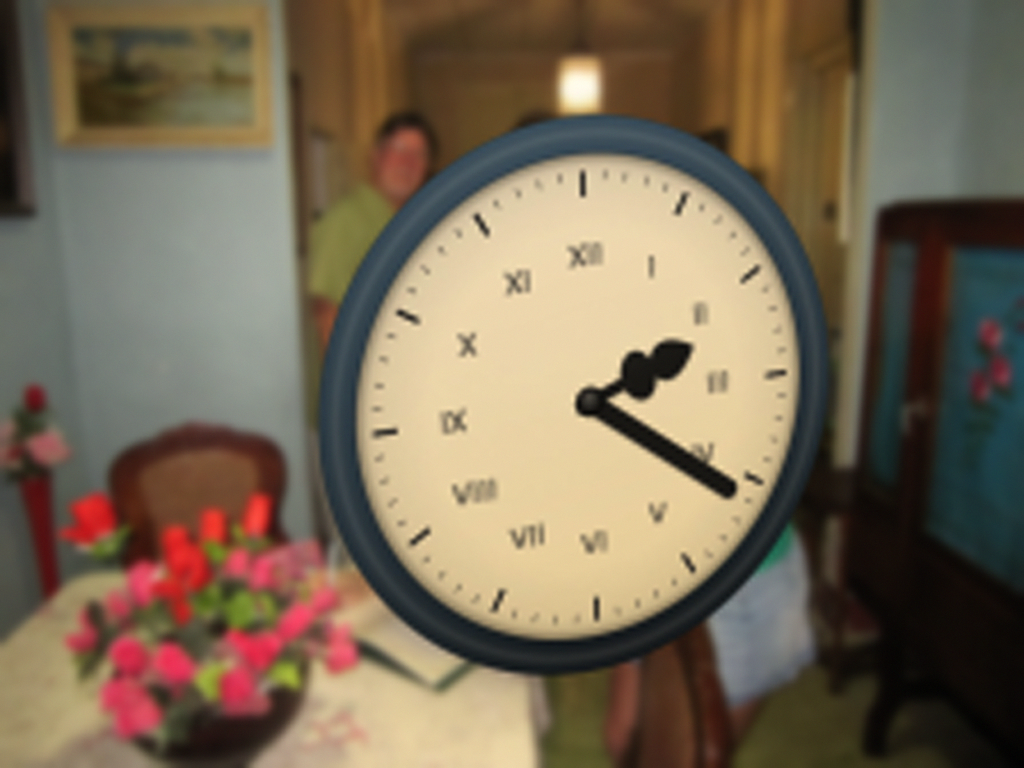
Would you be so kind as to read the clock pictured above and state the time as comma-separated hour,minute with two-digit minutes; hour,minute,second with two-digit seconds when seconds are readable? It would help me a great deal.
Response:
2,21
